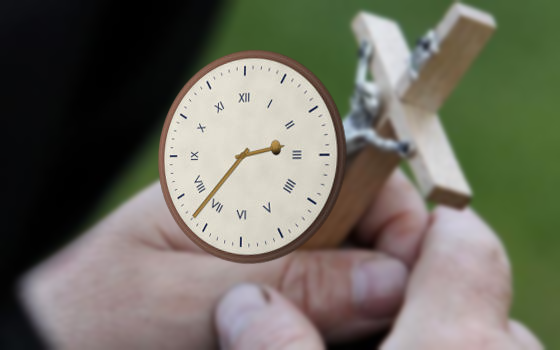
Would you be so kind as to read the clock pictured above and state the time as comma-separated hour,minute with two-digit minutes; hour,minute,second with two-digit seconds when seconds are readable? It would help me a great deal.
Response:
2,37
